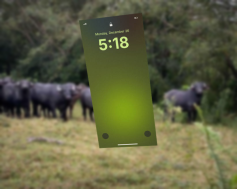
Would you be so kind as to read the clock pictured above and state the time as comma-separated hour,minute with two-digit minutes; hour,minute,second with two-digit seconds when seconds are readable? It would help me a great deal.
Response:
5,18
